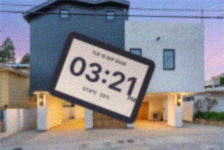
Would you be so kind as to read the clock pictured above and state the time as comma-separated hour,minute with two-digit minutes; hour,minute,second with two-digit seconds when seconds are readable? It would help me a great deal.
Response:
3,21
